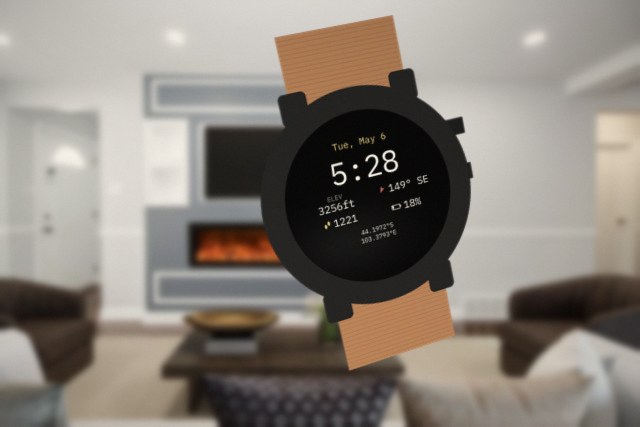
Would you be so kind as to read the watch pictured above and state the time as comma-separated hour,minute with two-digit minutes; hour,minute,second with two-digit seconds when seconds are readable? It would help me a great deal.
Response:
5,28
